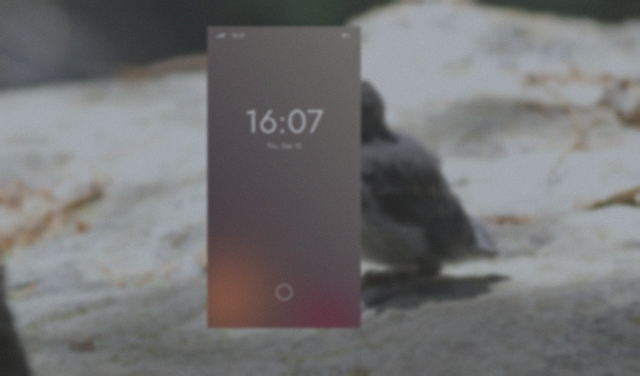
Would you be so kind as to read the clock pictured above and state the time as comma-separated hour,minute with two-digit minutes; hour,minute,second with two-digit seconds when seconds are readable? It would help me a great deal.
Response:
16,07
